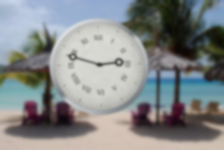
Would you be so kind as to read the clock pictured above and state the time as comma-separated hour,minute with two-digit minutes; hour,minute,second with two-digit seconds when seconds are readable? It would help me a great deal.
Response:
2,48
